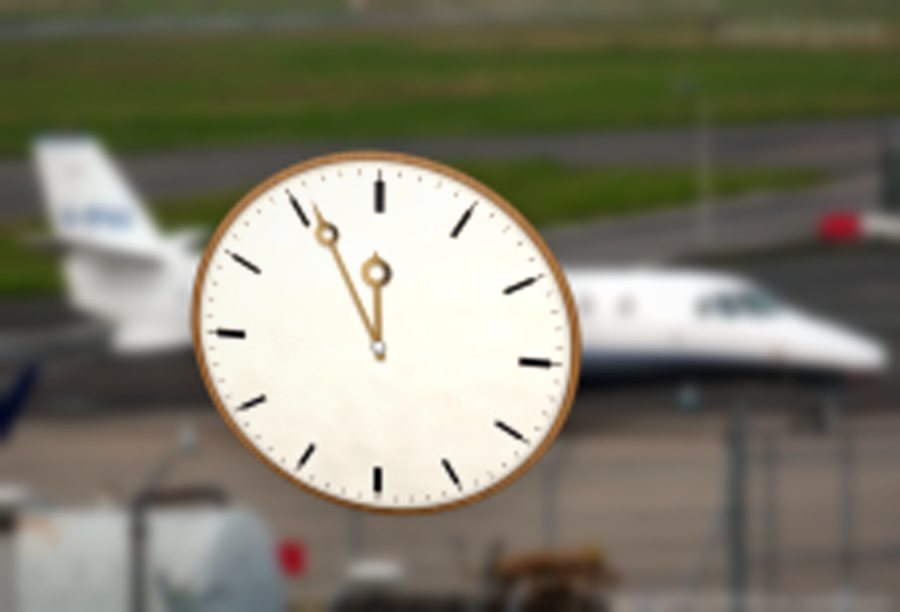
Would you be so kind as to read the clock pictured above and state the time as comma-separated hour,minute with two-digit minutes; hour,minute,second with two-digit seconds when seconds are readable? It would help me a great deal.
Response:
11,56
